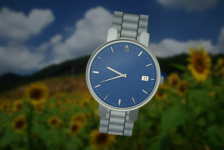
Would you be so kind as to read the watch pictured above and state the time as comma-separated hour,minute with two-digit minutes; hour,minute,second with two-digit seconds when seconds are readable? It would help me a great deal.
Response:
9,41
